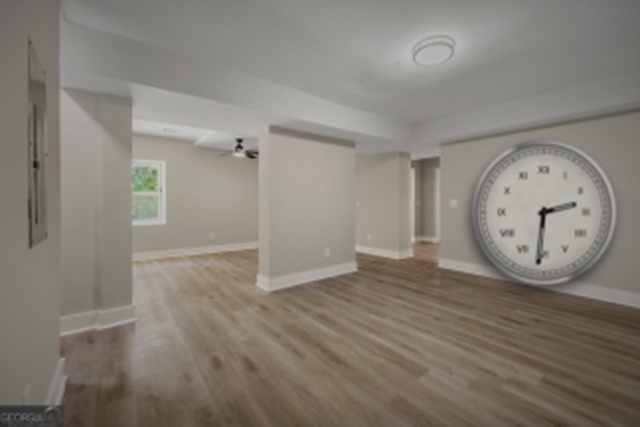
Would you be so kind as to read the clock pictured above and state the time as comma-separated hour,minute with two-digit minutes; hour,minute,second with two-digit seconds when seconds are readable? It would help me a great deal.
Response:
2,31
